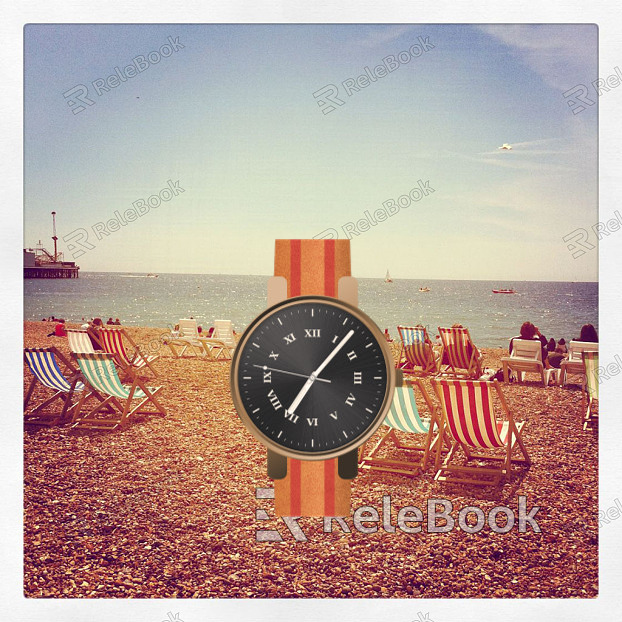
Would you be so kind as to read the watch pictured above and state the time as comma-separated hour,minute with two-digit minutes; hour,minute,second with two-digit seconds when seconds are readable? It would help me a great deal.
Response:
7,06,47
